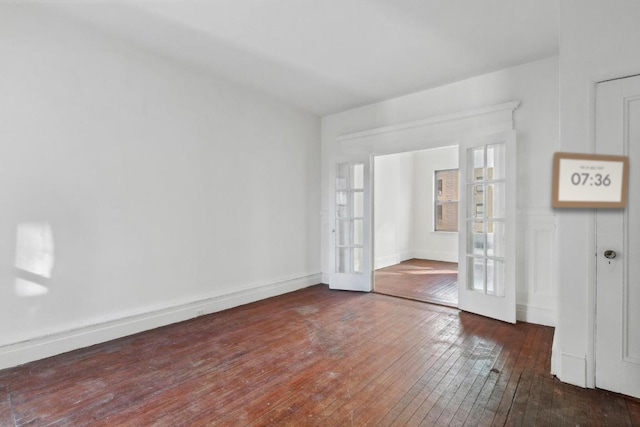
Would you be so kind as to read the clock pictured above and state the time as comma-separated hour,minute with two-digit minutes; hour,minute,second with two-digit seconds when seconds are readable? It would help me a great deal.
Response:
7,36
